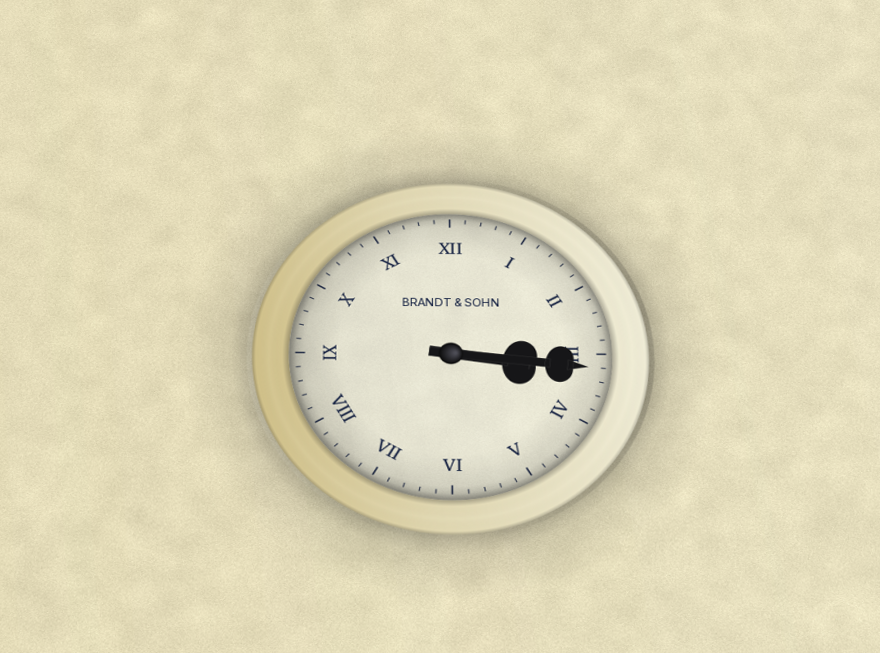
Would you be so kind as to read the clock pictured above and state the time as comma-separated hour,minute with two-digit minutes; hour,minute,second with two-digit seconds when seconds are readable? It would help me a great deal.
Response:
3,16
